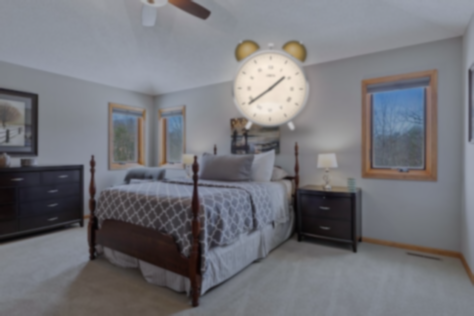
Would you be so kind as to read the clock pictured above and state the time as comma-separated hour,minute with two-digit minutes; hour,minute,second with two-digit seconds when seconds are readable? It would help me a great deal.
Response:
1,39
